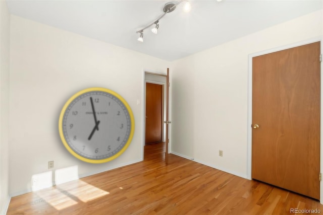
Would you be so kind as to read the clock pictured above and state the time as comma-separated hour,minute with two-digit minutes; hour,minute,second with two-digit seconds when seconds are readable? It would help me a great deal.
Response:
6,58
